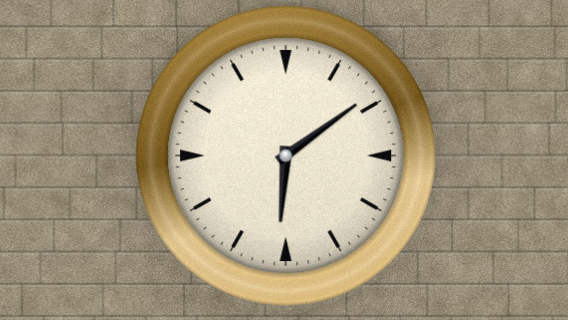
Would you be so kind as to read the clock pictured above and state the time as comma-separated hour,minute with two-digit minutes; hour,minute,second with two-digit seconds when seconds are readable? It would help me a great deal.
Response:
6,09
